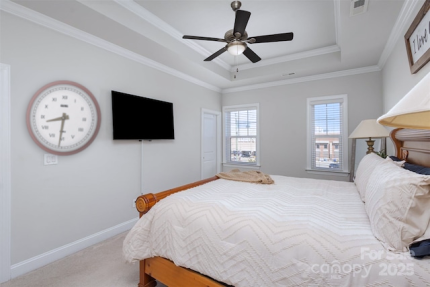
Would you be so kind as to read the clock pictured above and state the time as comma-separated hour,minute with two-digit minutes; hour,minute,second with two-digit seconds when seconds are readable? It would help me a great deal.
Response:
8,31
